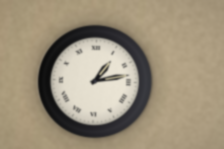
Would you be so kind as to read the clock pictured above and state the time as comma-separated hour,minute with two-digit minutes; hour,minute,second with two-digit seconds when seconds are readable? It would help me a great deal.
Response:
1,13
